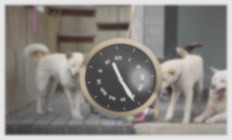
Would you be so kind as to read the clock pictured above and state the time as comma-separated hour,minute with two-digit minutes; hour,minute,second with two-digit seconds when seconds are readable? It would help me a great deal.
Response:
11,26
